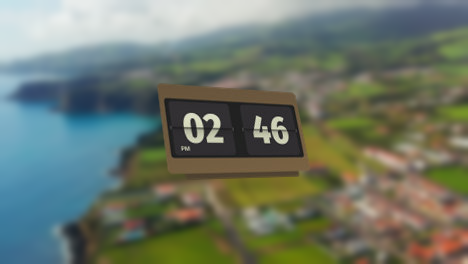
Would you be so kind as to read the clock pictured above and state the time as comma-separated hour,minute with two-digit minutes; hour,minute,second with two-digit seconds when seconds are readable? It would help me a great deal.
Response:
2,46
